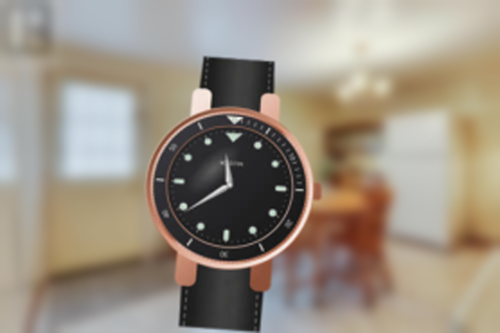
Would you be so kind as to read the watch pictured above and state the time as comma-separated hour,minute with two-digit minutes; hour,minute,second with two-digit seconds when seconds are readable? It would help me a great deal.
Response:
11,39
